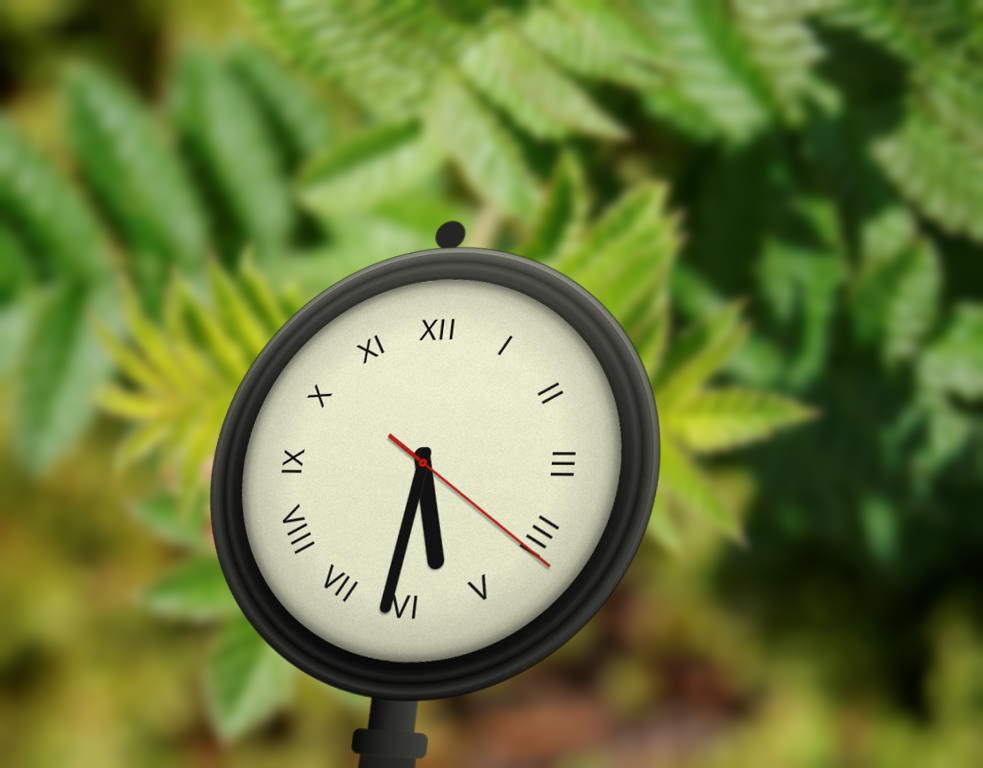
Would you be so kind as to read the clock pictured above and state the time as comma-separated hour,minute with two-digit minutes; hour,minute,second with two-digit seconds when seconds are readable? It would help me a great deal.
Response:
5,31,21
